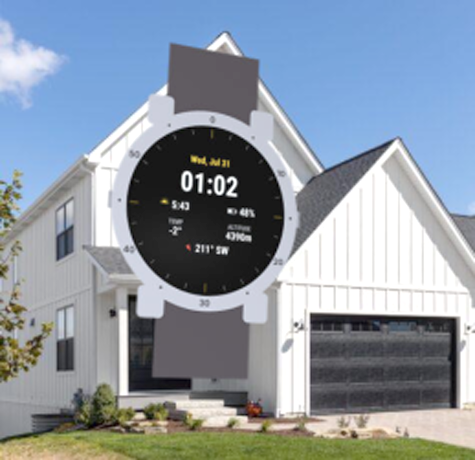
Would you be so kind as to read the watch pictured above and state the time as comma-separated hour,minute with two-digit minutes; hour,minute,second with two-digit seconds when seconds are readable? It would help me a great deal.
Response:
1,02
